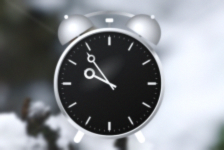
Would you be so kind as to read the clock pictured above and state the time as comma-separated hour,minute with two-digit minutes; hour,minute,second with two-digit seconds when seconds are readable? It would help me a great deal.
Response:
9,54
